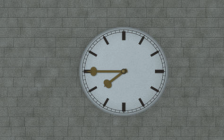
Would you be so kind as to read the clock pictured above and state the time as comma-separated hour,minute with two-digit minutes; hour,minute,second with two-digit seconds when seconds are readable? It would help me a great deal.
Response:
7,45
